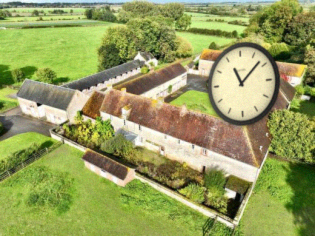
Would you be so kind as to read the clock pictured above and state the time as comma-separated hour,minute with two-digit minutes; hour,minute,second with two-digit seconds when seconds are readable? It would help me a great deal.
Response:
11,08
